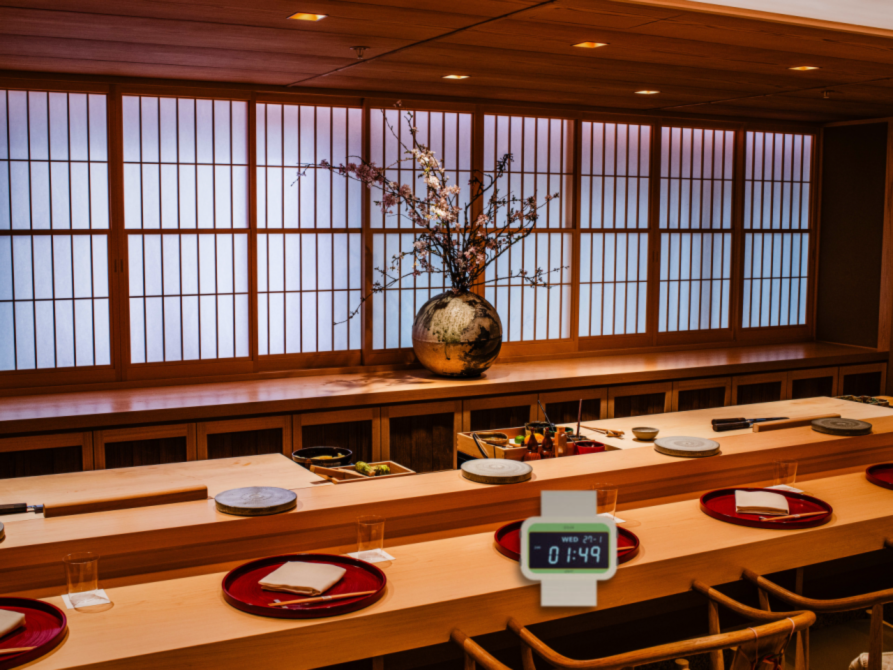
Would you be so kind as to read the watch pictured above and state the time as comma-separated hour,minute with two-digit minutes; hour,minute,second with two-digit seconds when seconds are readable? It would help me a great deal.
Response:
1,49
